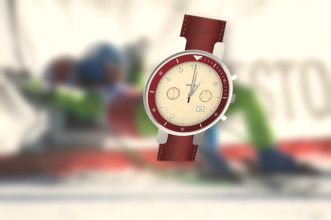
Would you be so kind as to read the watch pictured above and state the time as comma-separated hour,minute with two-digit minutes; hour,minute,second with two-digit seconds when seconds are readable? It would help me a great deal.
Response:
1,01
